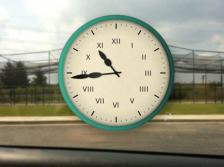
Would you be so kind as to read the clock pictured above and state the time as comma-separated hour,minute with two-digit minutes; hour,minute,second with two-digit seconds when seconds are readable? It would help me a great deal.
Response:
10,44
